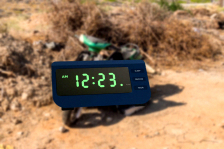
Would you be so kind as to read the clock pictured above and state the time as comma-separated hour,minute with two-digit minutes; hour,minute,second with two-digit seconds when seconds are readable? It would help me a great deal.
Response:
12,23
